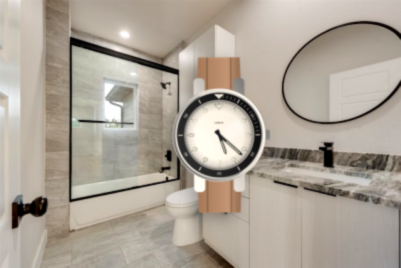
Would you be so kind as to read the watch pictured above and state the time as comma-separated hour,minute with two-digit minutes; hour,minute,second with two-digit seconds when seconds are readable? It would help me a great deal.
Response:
5,22
